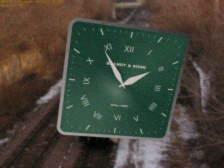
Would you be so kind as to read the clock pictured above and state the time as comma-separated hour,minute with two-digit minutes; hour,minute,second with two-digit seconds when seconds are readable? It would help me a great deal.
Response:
1,54
